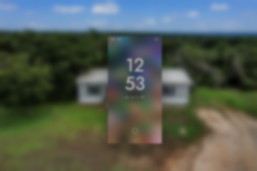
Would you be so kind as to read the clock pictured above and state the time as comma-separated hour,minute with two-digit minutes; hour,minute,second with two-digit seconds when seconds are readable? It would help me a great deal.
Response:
12,53
